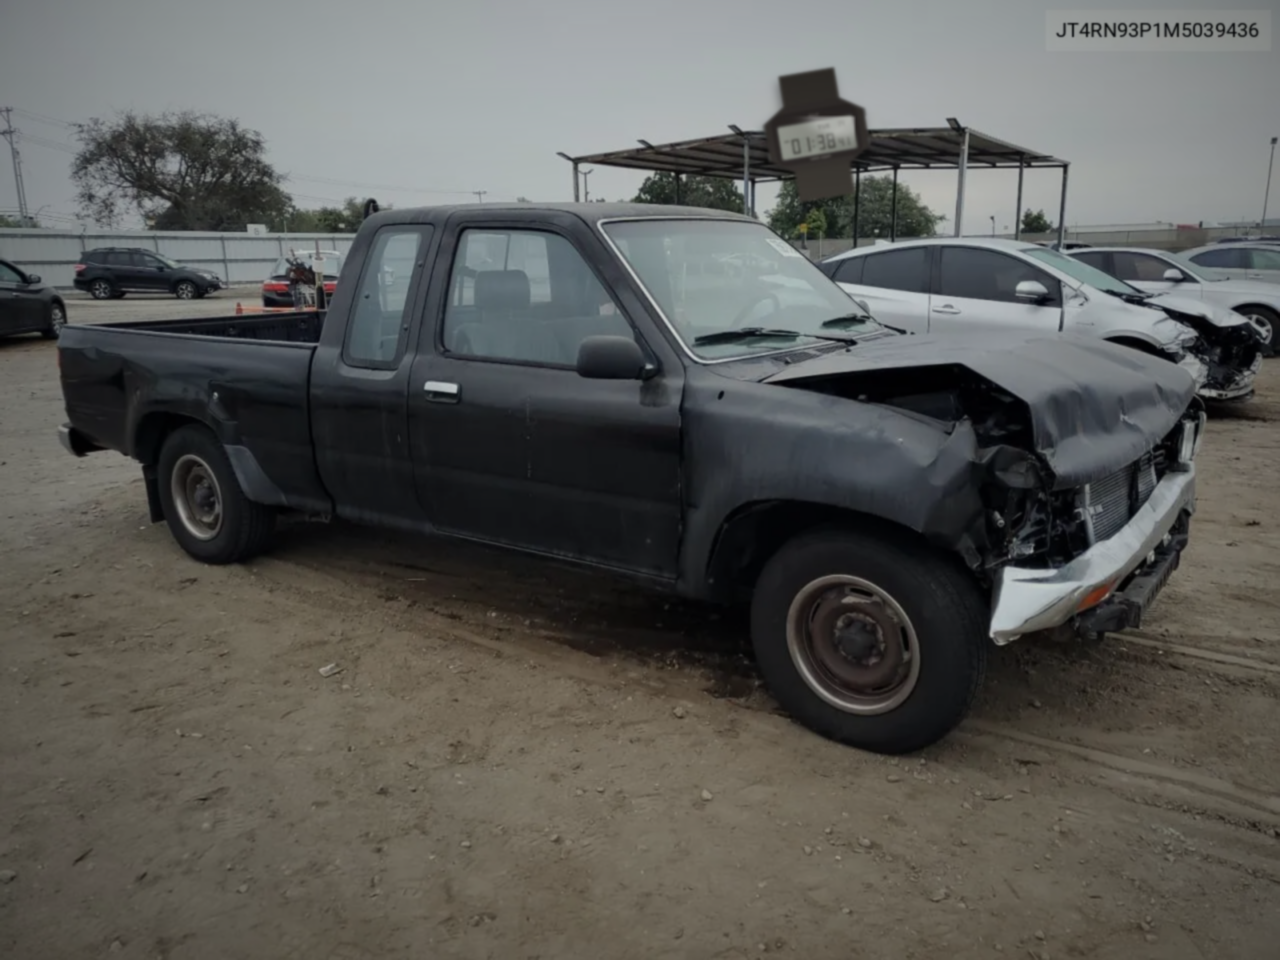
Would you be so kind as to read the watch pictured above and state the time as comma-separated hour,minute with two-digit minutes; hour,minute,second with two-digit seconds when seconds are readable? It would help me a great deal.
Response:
1,38
